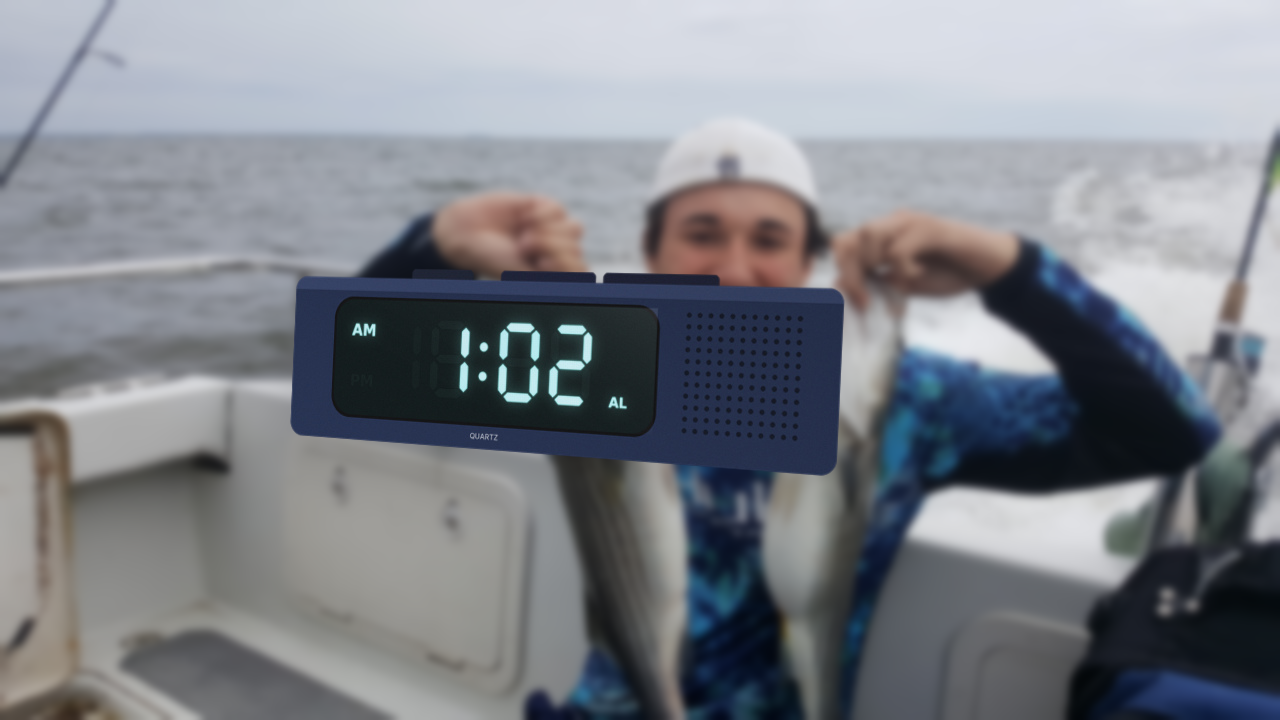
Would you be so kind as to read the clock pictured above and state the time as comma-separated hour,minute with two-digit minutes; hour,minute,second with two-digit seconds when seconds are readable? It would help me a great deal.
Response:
1,02
